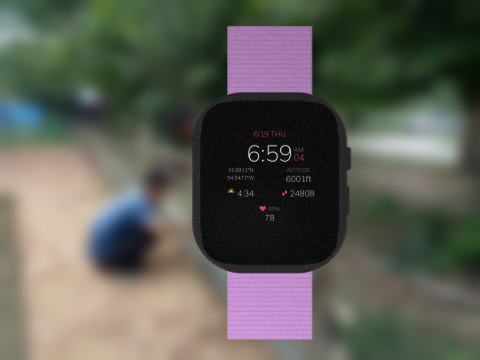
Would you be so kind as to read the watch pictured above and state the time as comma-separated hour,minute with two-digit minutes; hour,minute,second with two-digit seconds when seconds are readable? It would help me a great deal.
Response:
6,59,04
